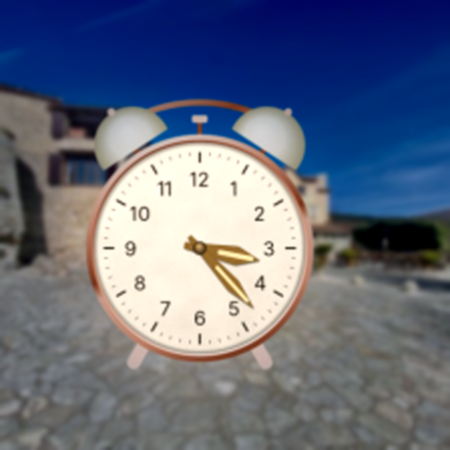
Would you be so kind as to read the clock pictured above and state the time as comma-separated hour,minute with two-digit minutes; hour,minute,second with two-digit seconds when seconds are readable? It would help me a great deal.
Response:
3,23
